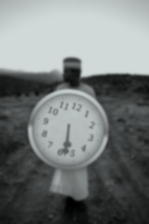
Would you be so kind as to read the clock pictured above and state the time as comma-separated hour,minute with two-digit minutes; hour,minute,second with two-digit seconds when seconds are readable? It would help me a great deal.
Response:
5,28
